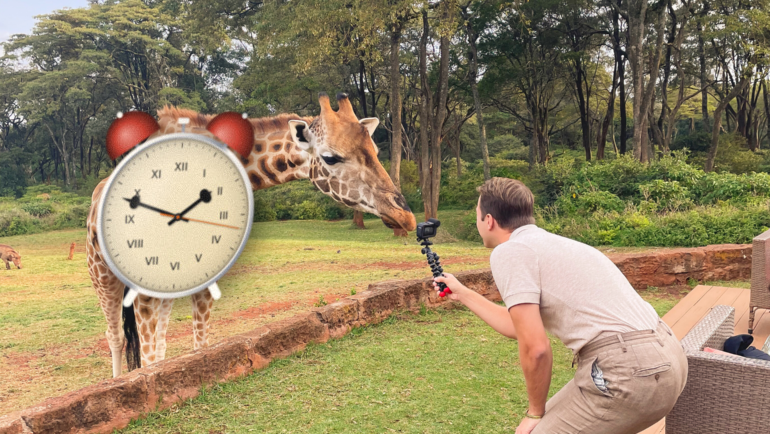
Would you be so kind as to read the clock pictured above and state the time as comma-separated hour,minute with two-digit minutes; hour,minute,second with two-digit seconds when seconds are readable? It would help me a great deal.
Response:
1,48,17
